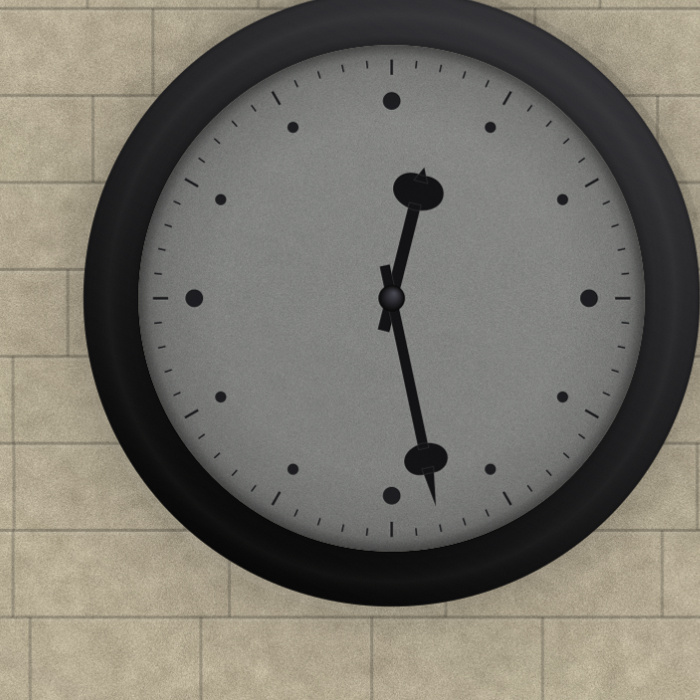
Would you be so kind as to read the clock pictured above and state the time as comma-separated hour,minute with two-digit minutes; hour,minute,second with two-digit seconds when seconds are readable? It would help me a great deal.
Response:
12,28
